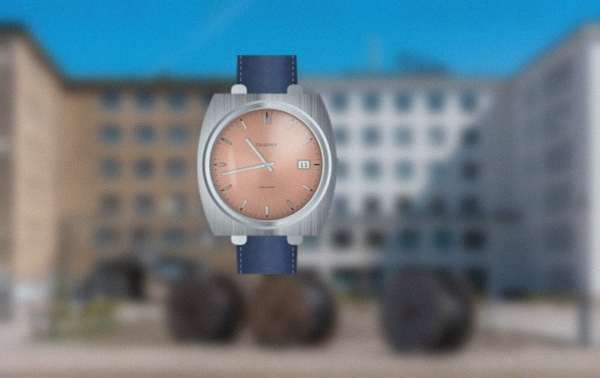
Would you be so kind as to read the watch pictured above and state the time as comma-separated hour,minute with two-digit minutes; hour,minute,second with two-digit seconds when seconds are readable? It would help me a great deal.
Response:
10,43
